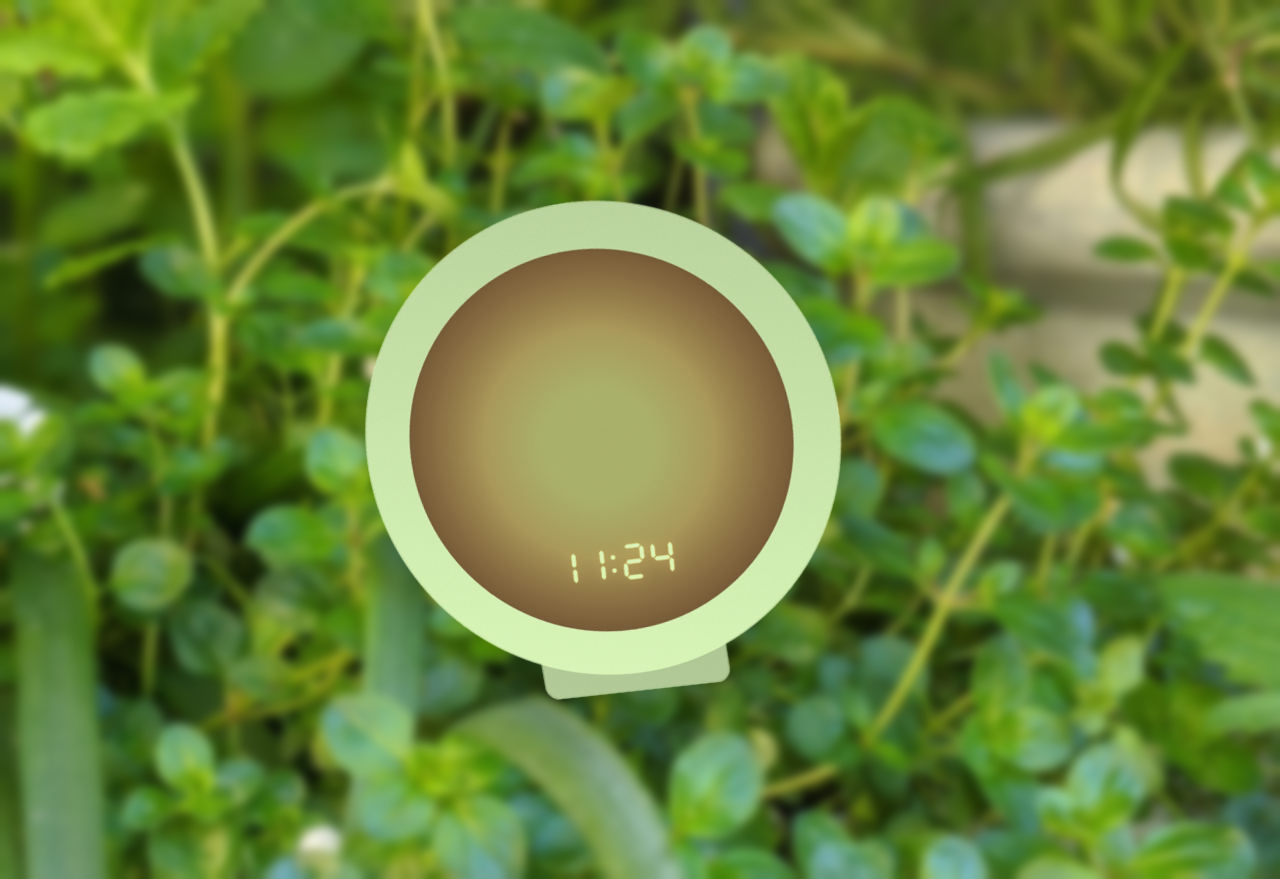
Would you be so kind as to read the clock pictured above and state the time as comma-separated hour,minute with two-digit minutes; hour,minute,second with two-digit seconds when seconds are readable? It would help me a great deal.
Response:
11,24
